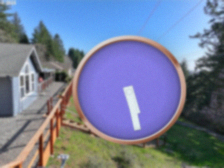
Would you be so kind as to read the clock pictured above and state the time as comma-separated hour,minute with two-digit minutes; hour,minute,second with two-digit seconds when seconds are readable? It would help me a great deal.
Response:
5,28
